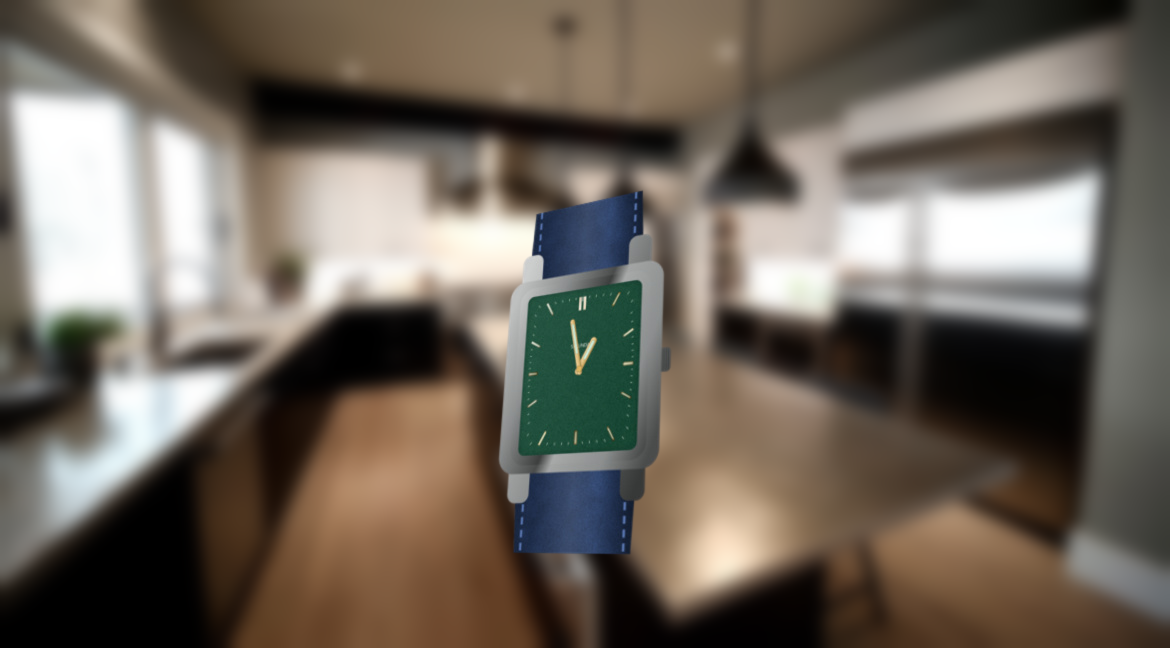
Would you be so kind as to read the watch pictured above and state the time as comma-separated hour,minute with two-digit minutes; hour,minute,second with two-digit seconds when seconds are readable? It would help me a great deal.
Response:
12,58
